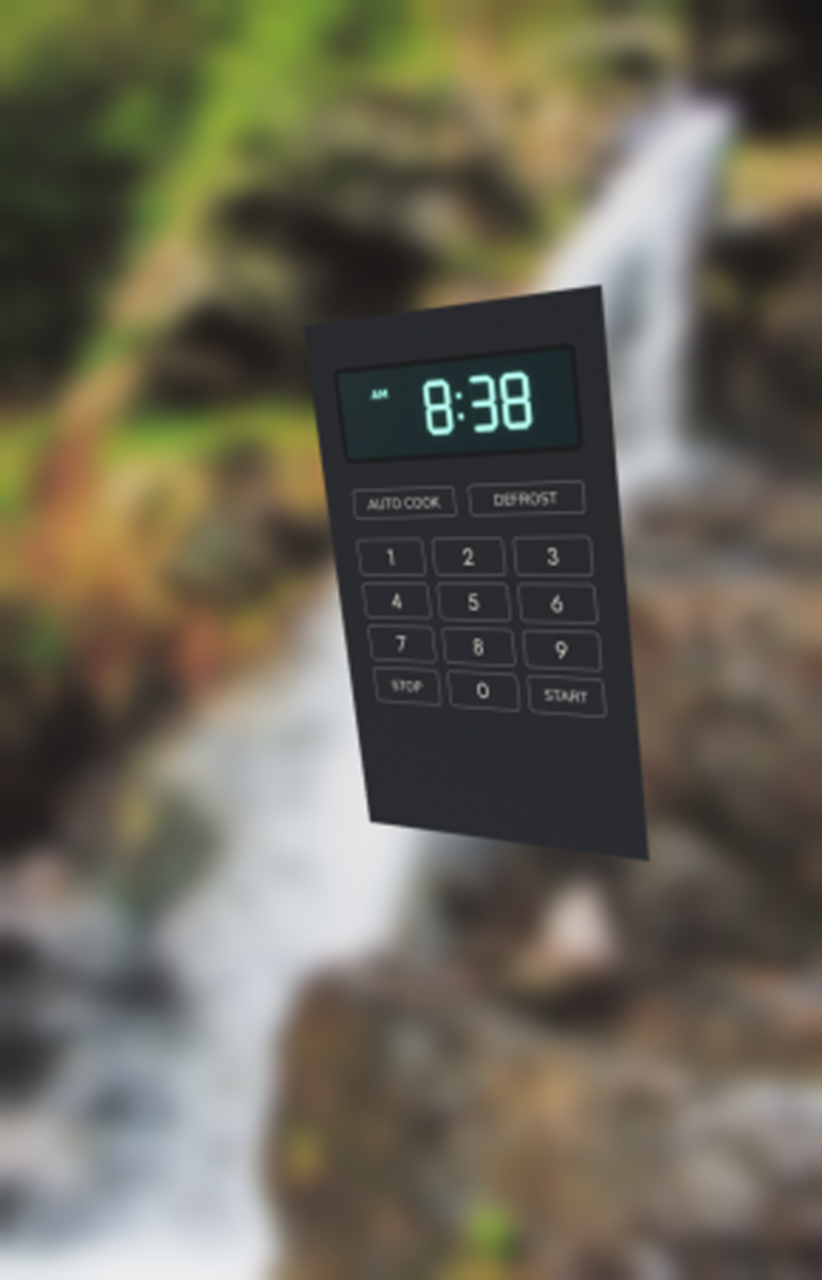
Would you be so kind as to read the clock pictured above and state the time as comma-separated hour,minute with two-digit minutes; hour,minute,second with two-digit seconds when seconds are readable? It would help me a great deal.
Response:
8,38
